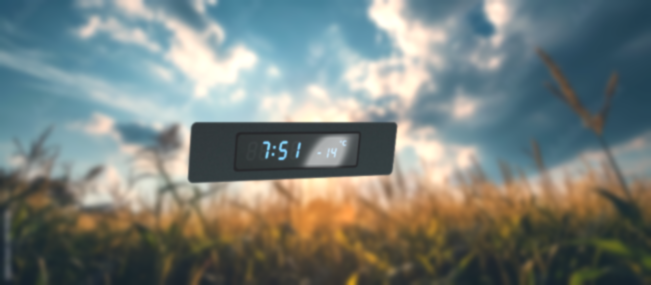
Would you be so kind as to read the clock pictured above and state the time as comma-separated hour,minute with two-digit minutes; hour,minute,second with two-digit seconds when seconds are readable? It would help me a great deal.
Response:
7,51
